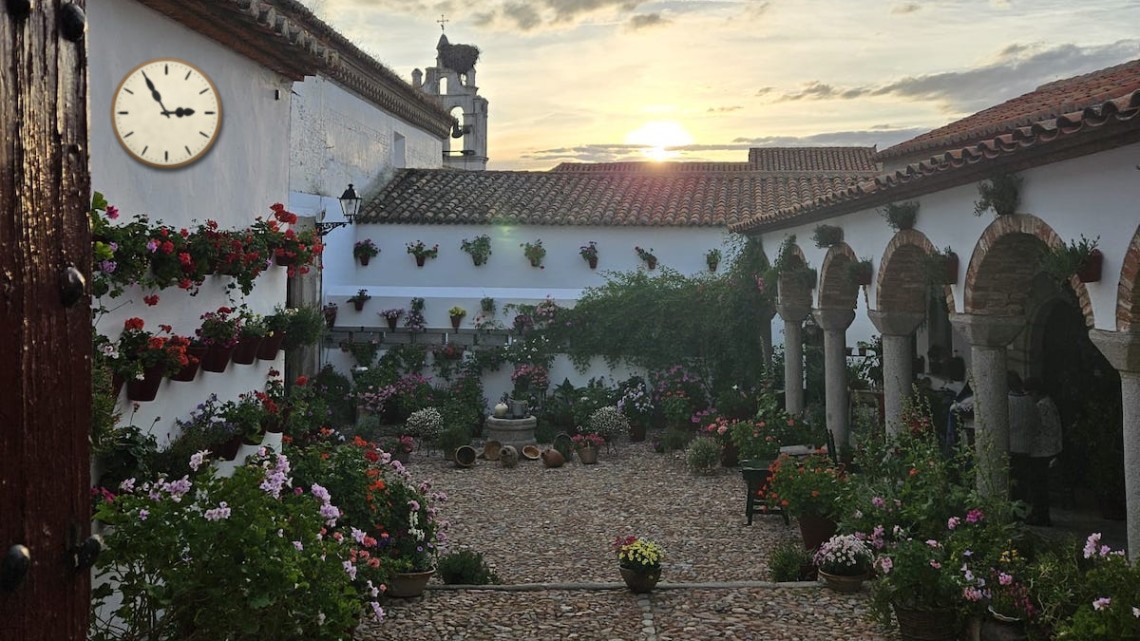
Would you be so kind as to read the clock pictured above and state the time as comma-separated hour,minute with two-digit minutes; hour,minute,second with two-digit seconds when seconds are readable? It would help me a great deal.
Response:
2,55
